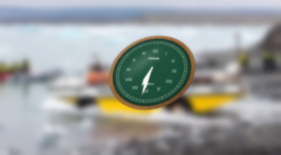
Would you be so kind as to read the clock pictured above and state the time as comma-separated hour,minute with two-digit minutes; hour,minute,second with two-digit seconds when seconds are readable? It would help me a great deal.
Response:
6,31
